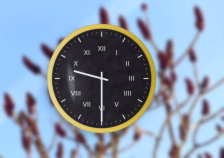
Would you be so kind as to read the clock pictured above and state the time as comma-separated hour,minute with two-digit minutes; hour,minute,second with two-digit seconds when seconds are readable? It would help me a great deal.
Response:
9,30
